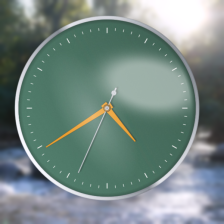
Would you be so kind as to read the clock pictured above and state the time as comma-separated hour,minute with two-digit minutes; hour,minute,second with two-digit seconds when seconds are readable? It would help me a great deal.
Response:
4,39,34
